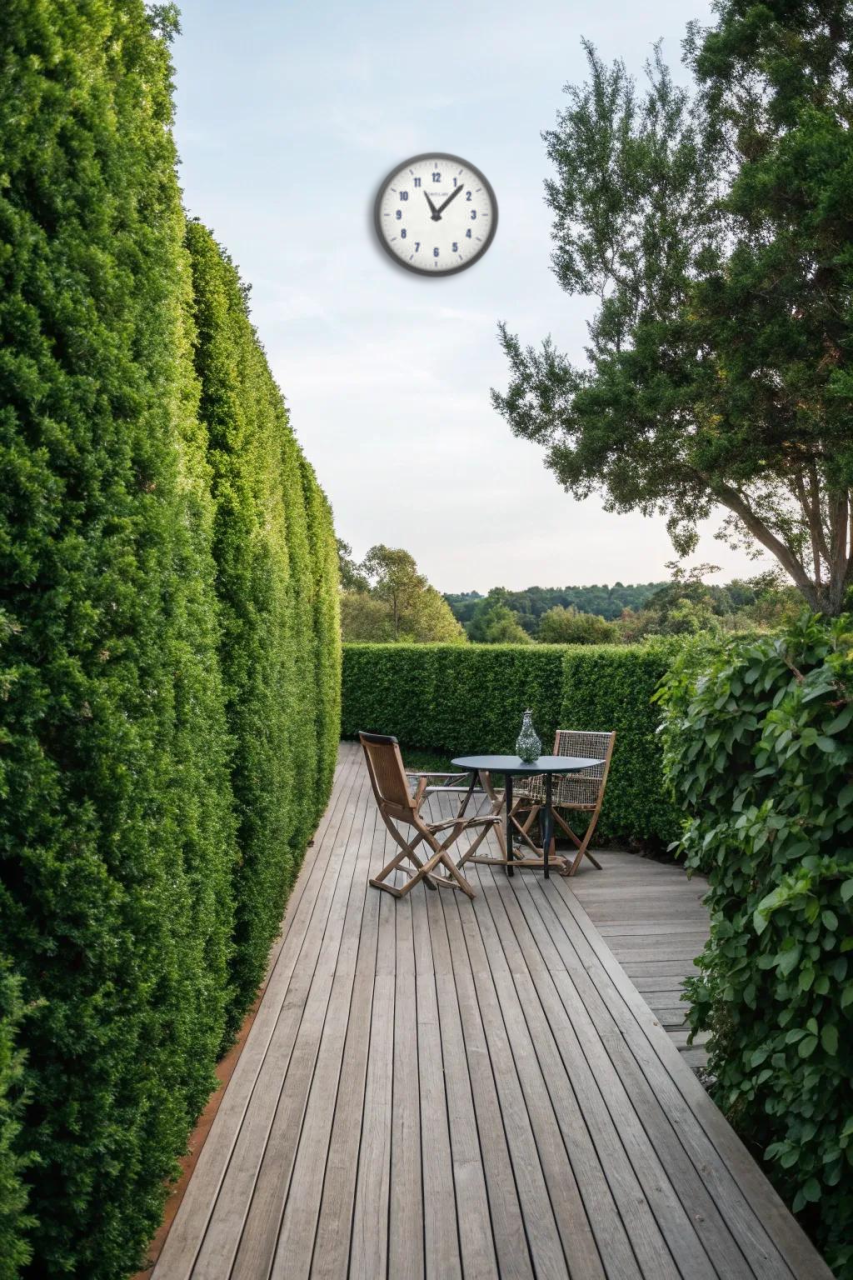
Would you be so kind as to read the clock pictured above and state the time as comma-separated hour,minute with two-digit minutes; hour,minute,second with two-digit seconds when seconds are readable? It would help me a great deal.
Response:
11,07
